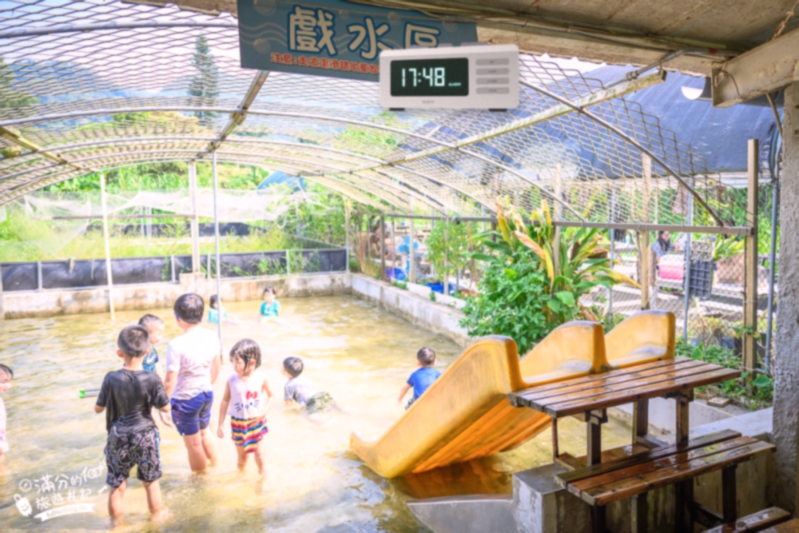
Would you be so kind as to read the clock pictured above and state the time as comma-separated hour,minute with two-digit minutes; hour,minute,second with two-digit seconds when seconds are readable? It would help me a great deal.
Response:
17,48
